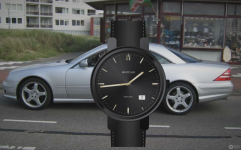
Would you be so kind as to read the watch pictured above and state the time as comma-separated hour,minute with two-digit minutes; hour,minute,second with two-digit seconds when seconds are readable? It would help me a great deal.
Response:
1,44
